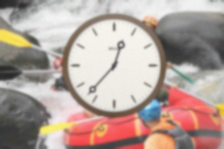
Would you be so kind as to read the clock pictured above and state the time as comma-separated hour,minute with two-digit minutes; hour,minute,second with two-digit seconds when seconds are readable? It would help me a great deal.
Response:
12,37
